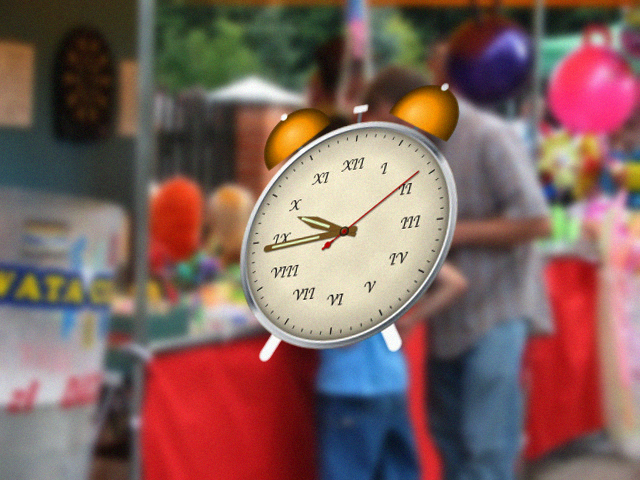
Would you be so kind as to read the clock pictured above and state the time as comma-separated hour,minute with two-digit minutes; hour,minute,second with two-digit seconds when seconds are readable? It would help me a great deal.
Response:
9,44,09
